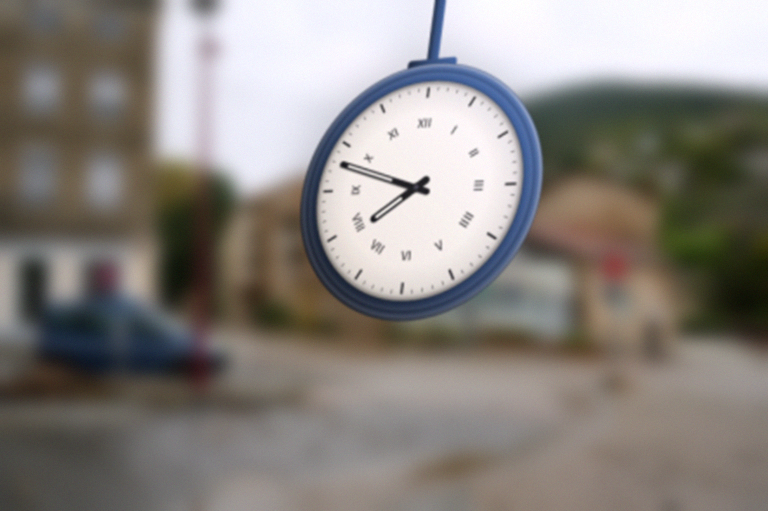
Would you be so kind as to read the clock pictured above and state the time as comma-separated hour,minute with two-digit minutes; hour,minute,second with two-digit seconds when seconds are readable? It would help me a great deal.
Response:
7,48
